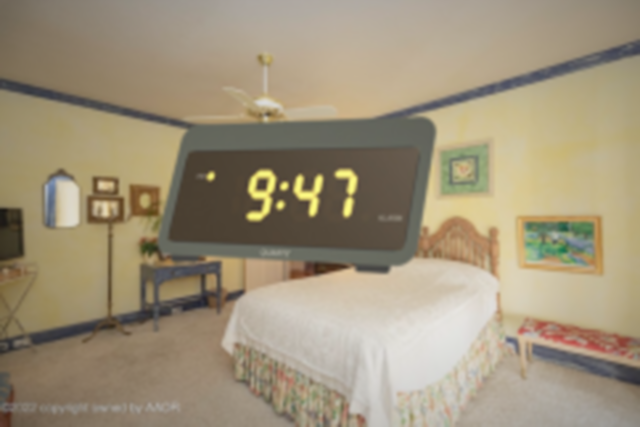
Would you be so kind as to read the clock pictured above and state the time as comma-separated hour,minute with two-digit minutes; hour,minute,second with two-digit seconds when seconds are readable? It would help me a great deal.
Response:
9,47
